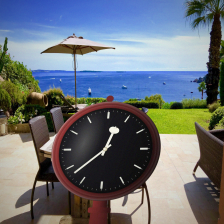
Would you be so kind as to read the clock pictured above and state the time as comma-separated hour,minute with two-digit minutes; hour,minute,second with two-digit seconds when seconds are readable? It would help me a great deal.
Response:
12,38
